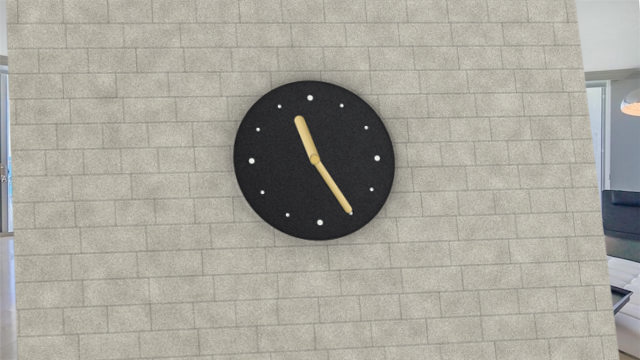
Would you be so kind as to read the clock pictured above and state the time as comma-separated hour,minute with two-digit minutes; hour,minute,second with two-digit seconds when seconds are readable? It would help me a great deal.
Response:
11,25
